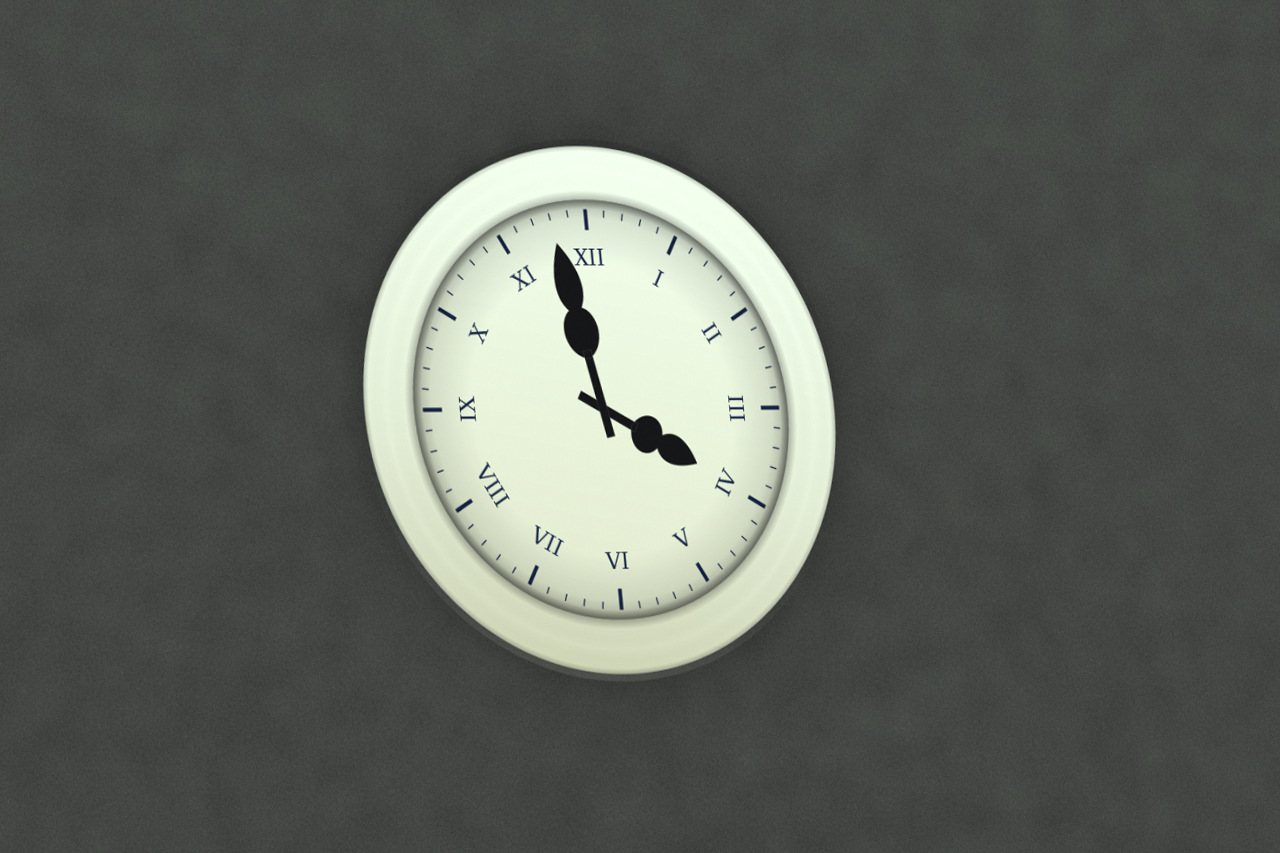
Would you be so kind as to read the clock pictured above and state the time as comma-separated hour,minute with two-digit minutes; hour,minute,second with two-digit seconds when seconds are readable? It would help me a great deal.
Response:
3,58
